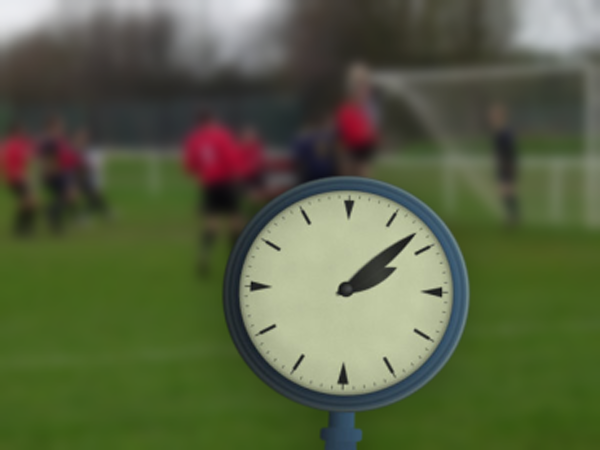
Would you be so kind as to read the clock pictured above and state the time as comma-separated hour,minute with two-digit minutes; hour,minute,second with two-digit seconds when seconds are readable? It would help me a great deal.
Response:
2,08
